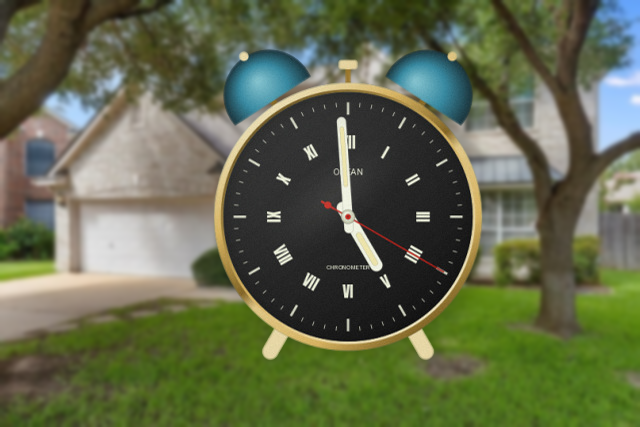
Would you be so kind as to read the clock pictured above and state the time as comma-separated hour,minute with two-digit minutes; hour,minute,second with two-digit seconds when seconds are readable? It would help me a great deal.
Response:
4,59,20
